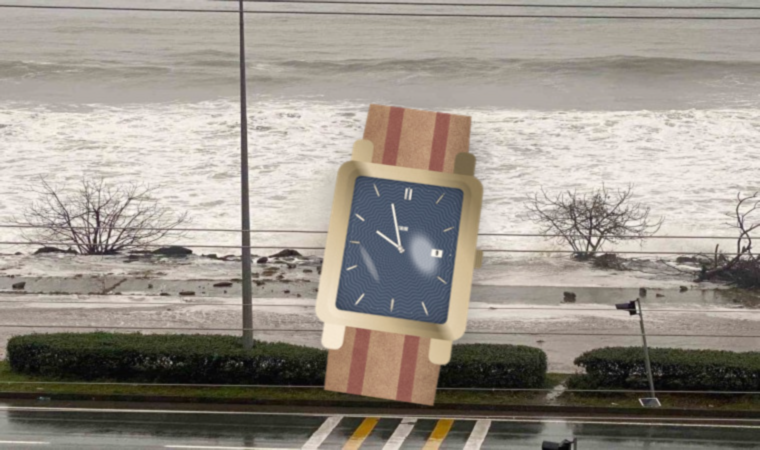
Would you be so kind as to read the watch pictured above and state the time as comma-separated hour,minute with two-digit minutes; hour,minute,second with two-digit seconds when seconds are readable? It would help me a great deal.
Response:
9,57
